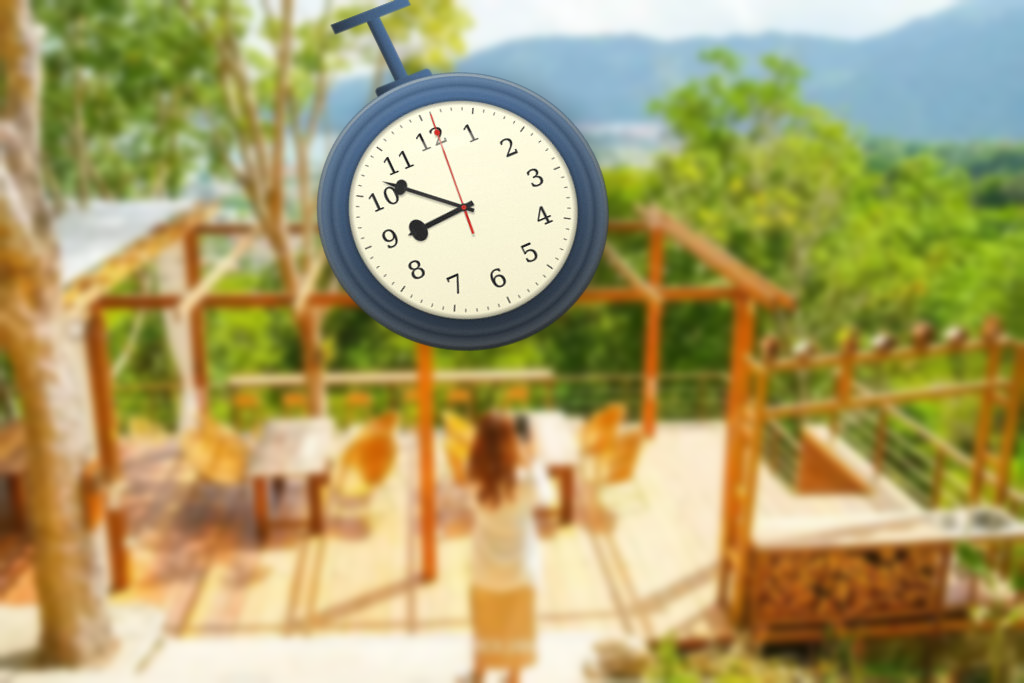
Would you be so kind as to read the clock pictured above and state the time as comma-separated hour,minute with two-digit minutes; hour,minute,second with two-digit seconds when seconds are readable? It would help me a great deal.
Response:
8,52,01
